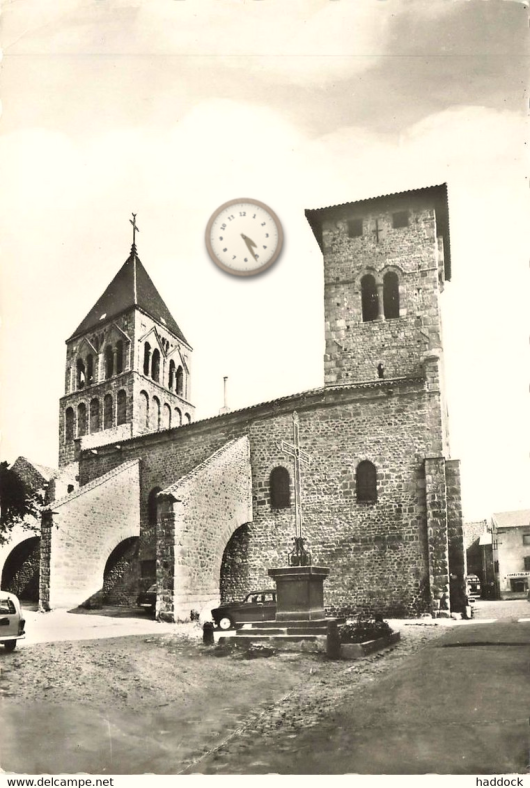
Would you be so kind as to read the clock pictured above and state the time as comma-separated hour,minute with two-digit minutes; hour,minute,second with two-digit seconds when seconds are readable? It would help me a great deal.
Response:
4,26
